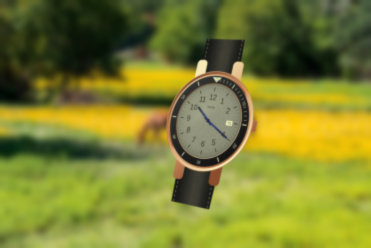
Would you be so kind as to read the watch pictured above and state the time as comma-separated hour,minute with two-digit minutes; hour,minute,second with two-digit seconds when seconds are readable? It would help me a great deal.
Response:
10,20
